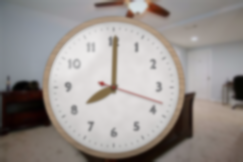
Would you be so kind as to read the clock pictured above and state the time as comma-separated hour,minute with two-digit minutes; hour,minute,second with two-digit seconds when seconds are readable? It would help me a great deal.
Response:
8,00,18
